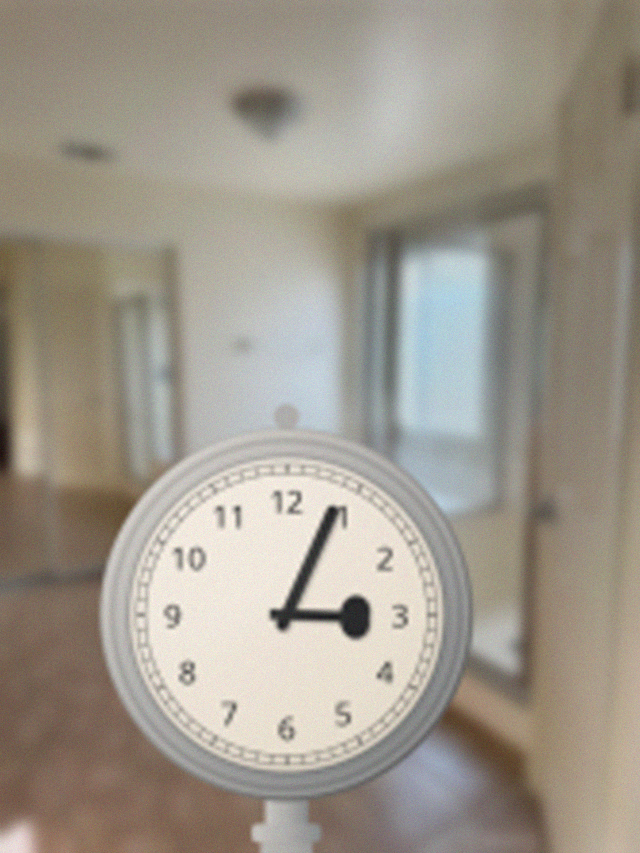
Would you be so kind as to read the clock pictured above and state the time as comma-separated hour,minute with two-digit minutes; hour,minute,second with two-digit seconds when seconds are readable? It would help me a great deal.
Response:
3,04
